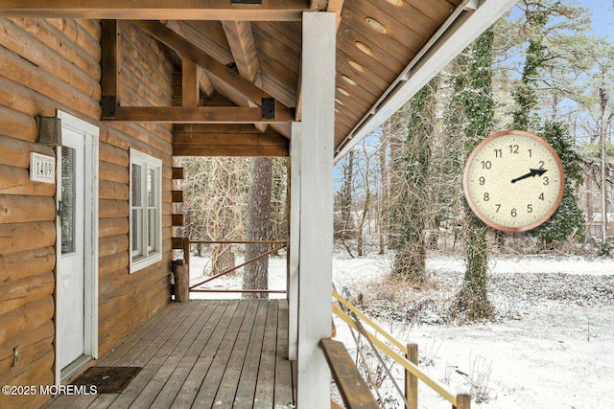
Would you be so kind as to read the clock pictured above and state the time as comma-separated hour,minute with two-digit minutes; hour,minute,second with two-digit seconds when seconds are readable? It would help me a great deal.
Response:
2,12
